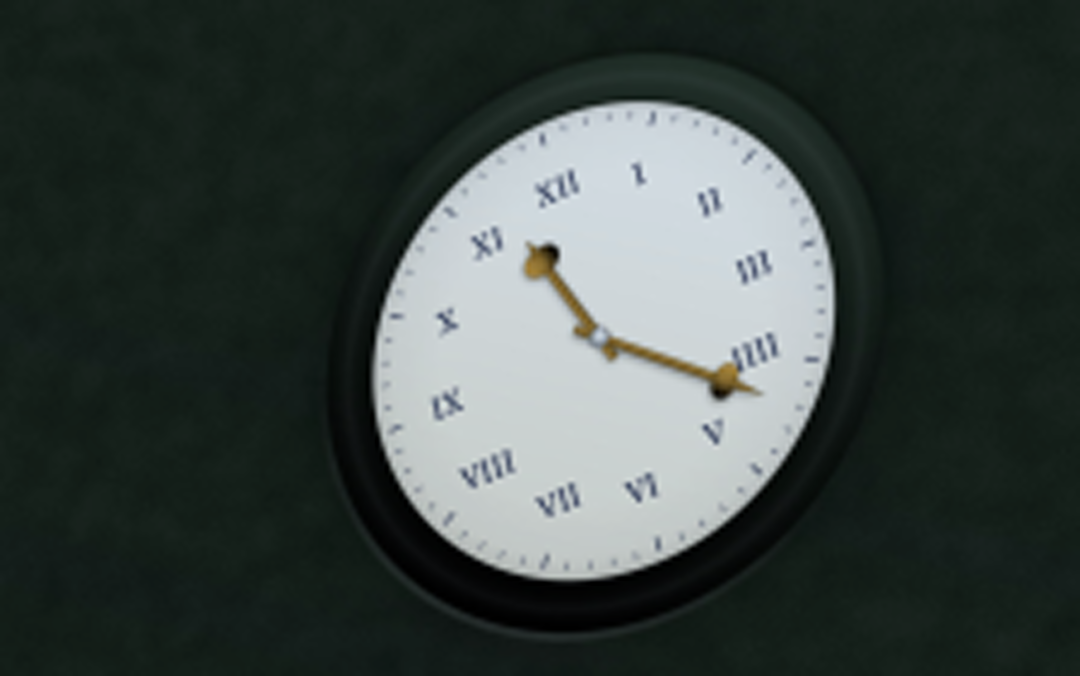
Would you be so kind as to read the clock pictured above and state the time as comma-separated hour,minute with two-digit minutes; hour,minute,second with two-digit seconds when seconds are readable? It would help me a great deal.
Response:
11,22
